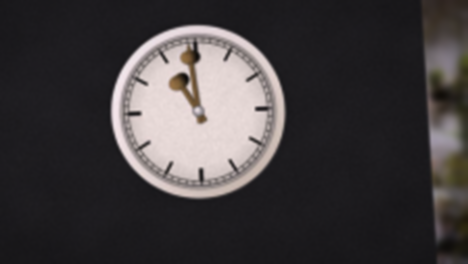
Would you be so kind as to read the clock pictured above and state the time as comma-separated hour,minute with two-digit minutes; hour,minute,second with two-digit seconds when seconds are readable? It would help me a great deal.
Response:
10,59
